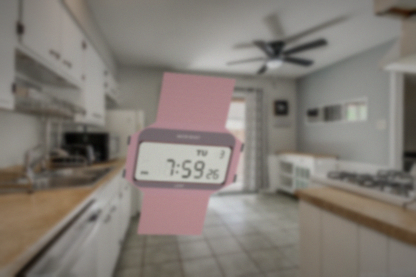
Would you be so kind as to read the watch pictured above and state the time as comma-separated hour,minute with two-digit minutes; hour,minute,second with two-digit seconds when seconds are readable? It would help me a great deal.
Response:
7,59
